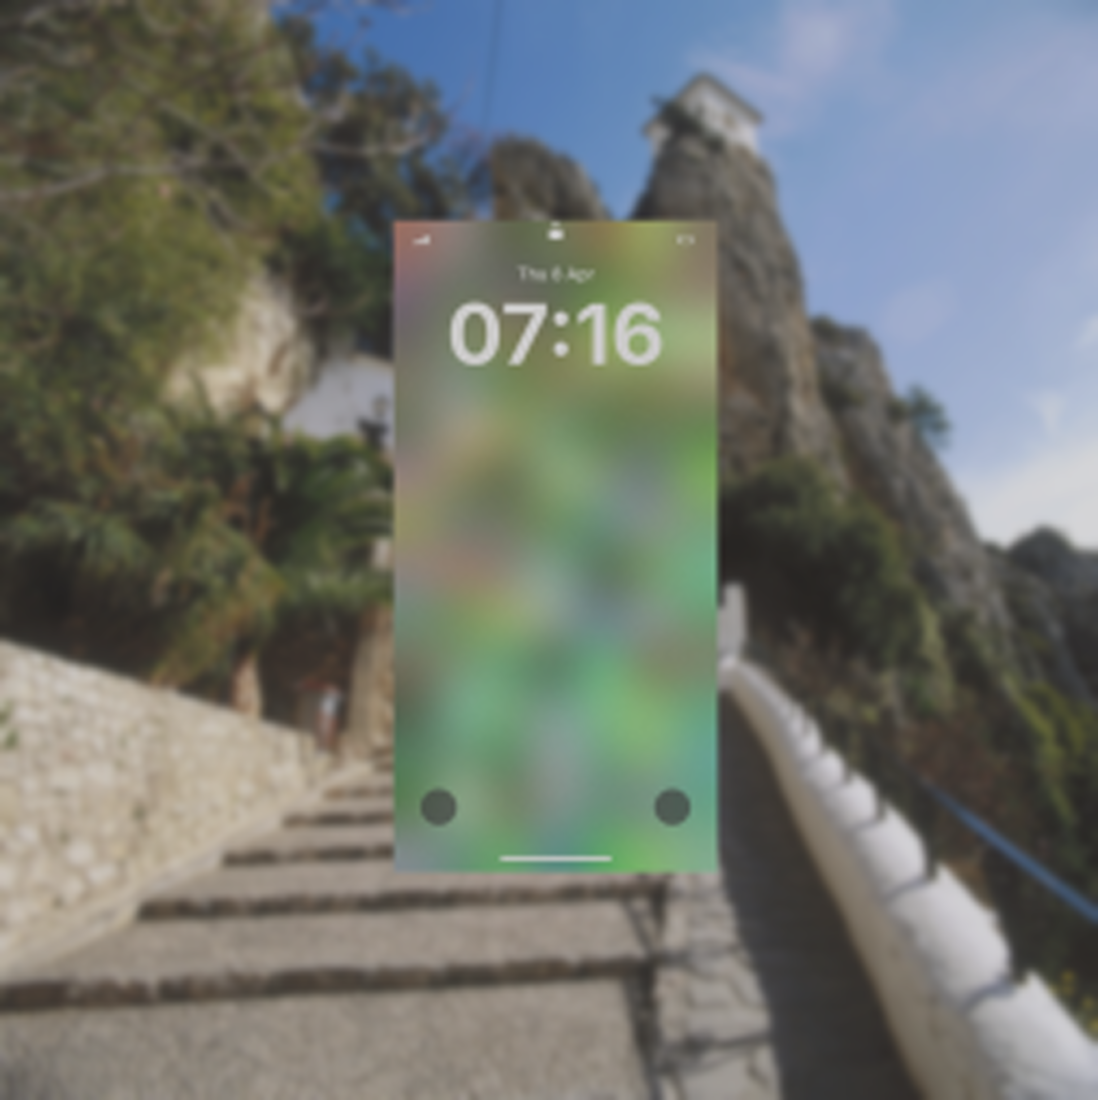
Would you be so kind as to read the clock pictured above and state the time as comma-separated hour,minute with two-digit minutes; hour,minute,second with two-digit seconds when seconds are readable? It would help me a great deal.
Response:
7,16
